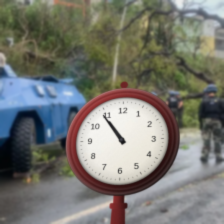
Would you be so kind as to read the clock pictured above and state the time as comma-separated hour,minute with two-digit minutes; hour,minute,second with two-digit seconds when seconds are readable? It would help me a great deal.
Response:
10,54
